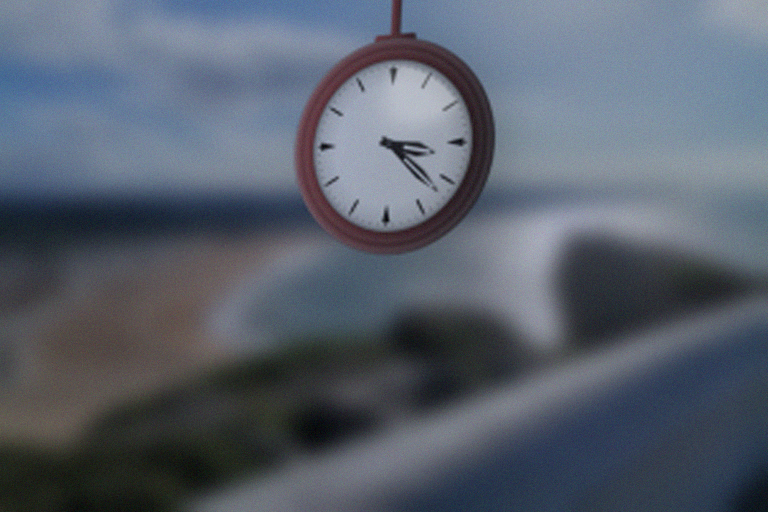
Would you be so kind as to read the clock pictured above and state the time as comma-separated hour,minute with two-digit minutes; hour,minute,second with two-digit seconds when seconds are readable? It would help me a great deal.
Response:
3,22
